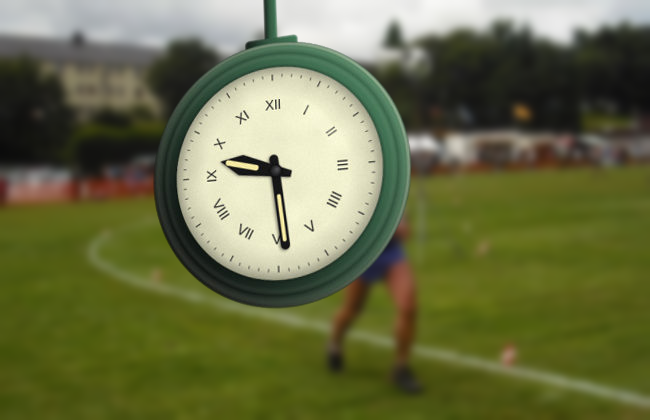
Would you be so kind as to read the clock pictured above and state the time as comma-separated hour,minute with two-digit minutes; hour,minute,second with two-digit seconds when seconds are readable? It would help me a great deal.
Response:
9,29
